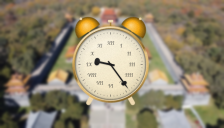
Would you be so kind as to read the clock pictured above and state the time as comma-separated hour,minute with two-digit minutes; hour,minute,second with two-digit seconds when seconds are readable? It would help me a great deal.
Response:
9,24
